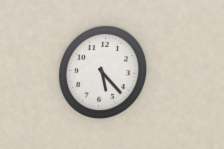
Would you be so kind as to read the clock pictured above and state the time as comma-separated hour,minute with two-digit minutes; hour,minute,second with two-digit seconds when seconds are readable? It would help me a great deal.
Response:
5,22
